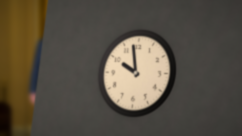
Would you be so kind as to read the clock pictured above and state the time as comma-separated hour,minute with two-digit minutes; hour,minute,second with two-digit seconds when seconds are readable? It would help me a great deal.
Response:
9,58
